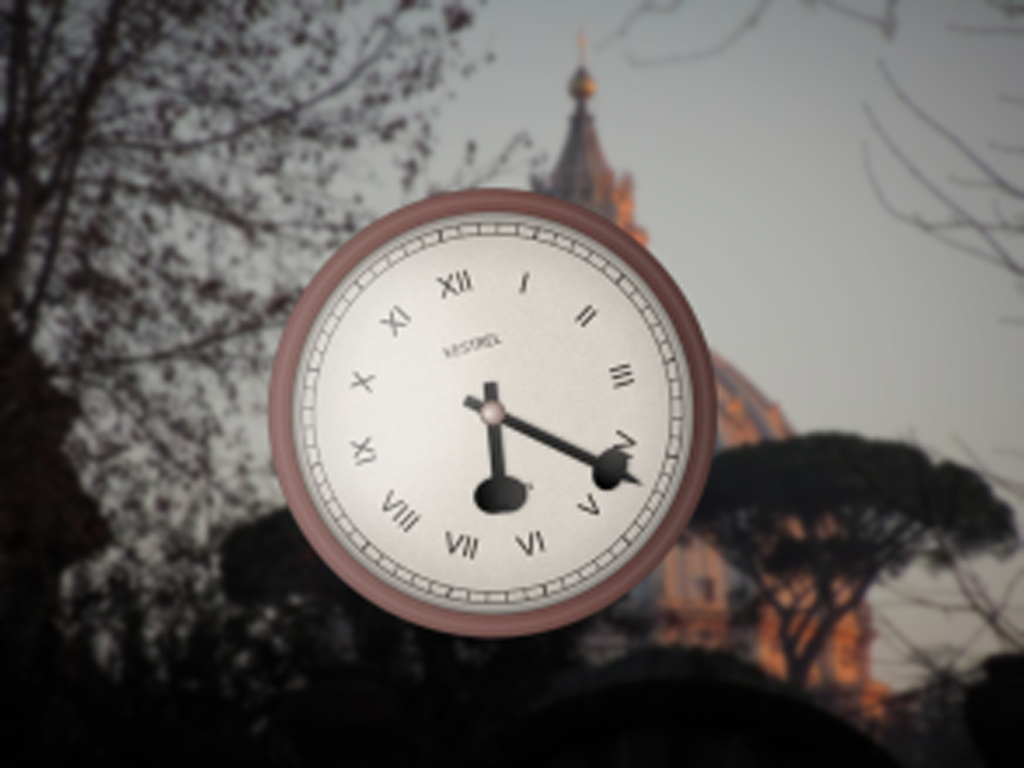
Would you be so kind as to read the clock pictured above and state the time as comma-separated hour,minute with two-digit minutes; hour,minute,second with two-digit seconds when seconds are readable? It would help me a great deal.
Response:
6,22
